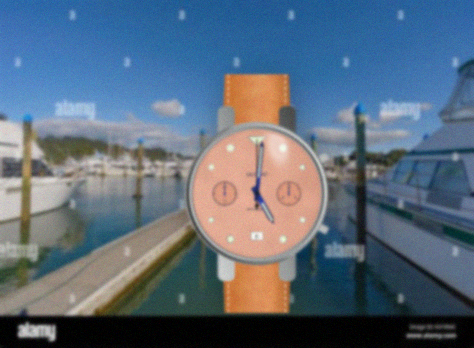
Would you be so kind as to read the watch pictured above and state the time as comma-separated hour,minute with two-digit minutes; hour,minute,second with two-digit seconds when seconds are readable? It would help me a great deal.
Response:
5,01
